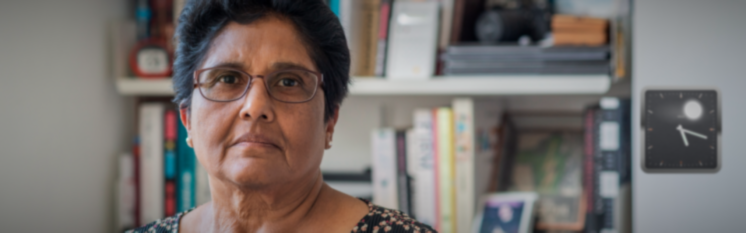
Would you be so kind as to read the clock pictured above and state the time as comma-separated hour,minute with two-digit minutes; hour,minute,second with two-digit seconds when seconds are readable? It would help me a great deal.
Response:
5,18
